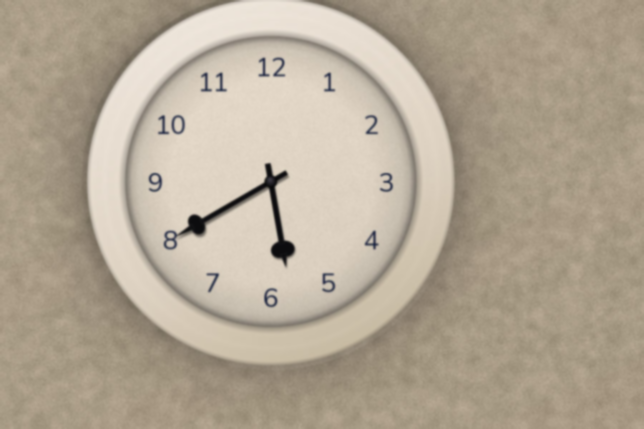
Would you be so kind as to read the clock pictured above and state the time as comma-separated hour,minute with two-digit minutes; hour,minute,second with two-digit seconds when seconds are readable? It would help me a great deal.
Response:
5,40
